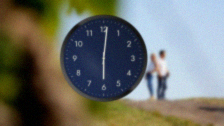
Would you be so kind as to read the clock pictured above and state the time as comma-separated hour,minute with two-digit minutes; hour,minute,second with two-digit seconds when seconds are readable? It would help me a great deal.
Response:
6,01
